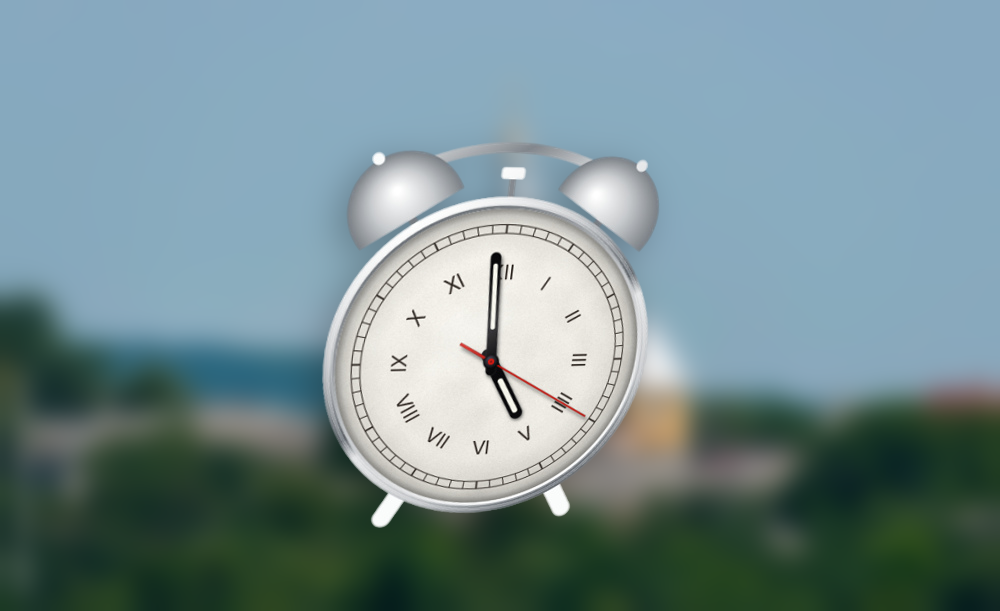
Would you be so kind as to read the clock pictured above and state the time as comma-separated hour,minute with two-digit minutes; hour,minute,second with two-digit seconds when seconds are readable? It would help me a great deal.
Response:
4,59,20
